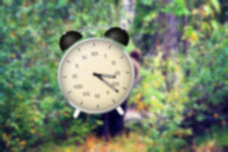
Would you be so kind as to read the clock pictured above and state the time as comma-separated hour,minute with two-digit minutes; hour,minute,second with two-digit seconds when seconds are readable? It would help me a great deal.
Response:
3,22
